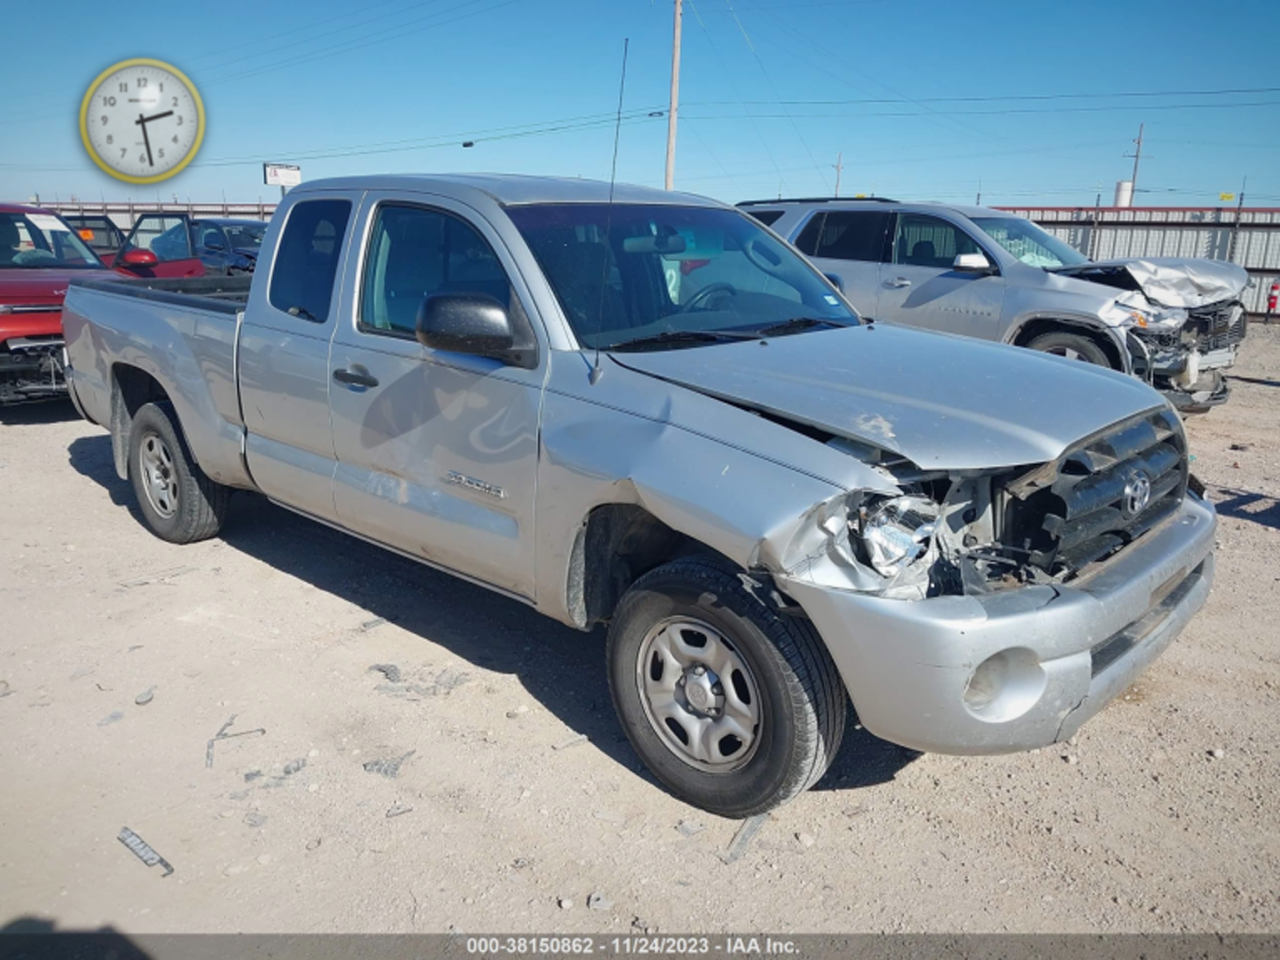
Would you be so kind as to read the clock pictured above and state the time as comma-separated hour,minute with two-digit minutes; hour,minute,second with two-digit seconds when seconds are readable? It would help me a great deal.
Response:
2,28
